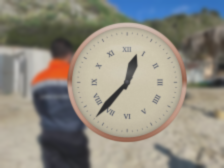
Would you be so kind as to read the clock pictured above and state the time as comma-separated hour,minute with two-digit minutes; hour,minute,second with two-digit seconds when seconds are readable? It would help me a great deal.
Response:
12,37
